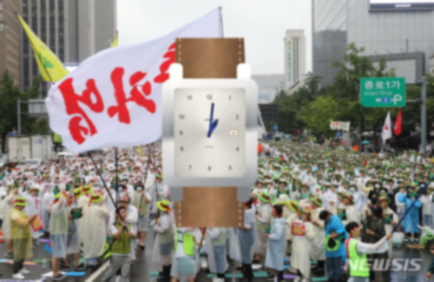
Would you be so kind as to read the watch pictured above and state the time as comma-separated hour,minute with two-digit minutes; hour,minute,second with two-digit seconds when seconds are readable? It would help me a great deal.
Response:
1,01
